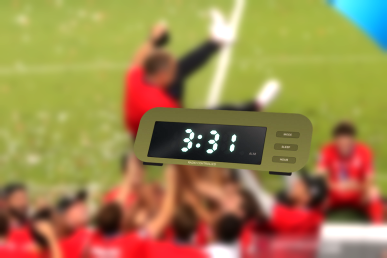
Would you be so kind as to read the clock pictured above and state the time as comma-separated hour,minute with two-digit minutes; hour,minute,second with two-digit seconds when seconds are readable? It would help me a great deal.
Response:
3,31
